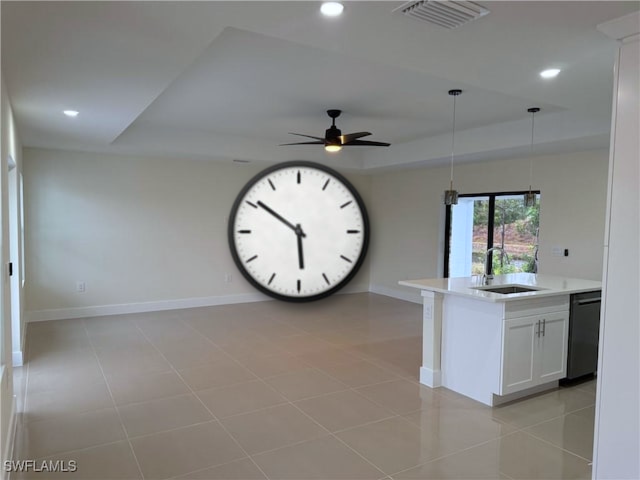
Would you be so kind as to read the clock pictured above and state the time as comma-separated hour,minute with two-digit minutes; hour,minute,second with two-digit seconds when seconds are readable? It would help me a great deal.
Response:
5,51
